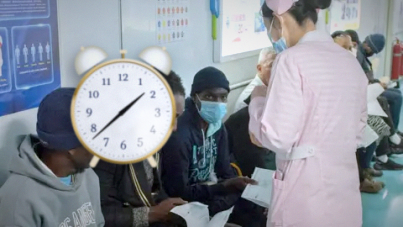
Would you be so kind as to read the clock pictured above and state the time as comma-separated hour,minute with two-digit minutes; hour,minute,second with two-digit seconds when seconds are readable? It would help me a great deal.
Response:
1,38
